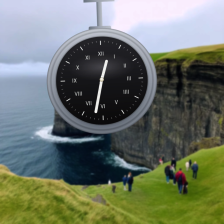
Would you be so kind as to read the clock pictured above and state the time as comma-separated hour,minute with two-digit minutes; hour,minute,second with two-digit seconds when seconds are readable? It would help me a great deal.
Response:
12,32
